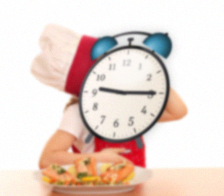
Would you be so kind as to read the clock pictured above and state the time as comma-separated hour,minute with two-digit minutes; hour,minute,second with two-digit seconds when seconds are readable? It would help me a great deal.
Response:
9,15
